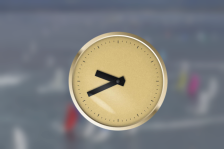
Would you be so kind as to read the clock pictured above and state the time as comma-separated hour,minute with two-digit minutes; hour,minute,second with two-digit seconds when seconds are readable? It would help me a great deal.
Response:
9,41
